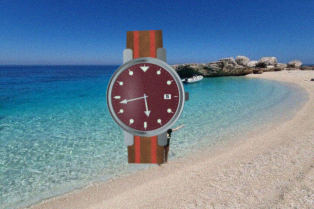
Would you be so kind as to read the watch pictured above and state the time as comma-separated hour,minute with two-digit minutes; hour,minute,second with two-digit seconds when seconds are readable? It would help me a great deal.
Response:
5,43
